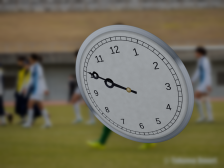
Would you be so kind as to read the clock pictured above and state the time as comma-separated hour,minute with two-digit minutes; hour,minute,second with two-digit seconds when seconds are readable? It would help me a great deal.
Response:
9,50
